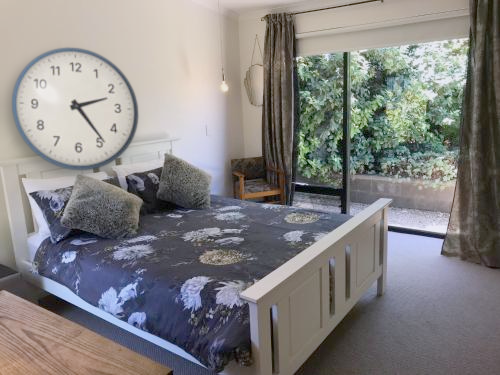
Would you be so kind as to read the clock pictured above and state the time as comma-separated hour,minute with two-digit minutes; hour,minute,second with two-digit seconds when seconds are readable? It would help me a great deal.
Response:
2,24
